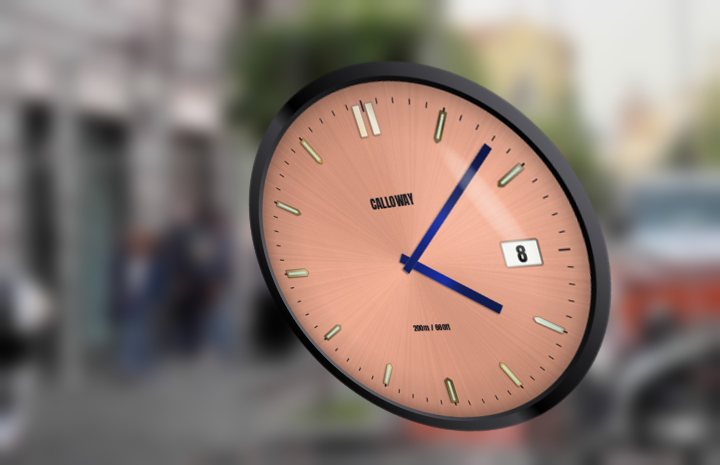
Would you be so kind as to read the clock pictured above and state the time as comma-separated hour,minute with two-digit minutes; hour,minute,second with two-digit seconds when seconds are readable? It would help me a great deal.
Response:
4,08
